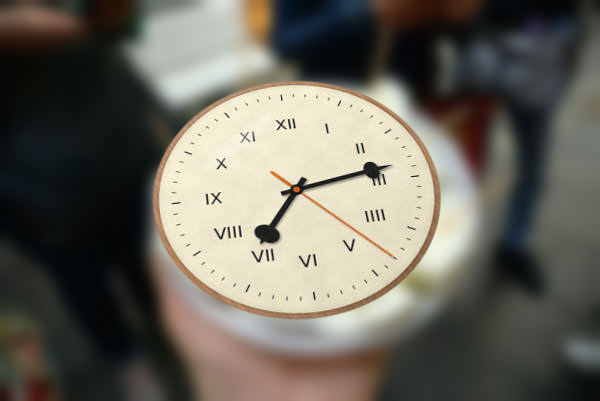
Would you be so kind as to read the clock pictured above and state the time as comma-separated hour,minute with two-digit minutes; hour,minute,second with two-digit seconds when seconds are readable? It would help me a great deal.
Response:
7,13,23
